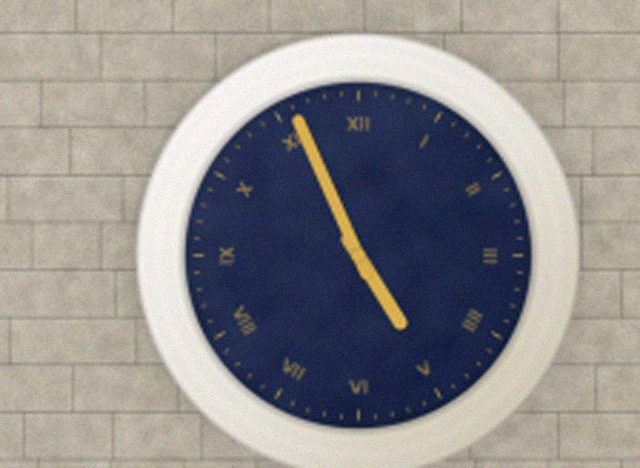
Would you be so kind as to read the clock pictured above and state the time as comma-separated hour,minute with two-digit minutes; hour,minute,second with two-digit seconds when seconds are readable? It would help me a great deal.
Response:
4,56
